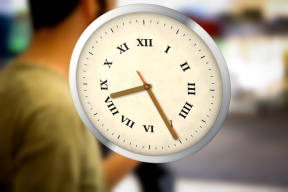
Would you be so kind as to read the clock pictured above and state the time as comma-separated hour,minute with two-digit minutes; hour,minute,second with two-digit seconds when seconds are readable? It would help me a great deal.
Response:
8,25,25
